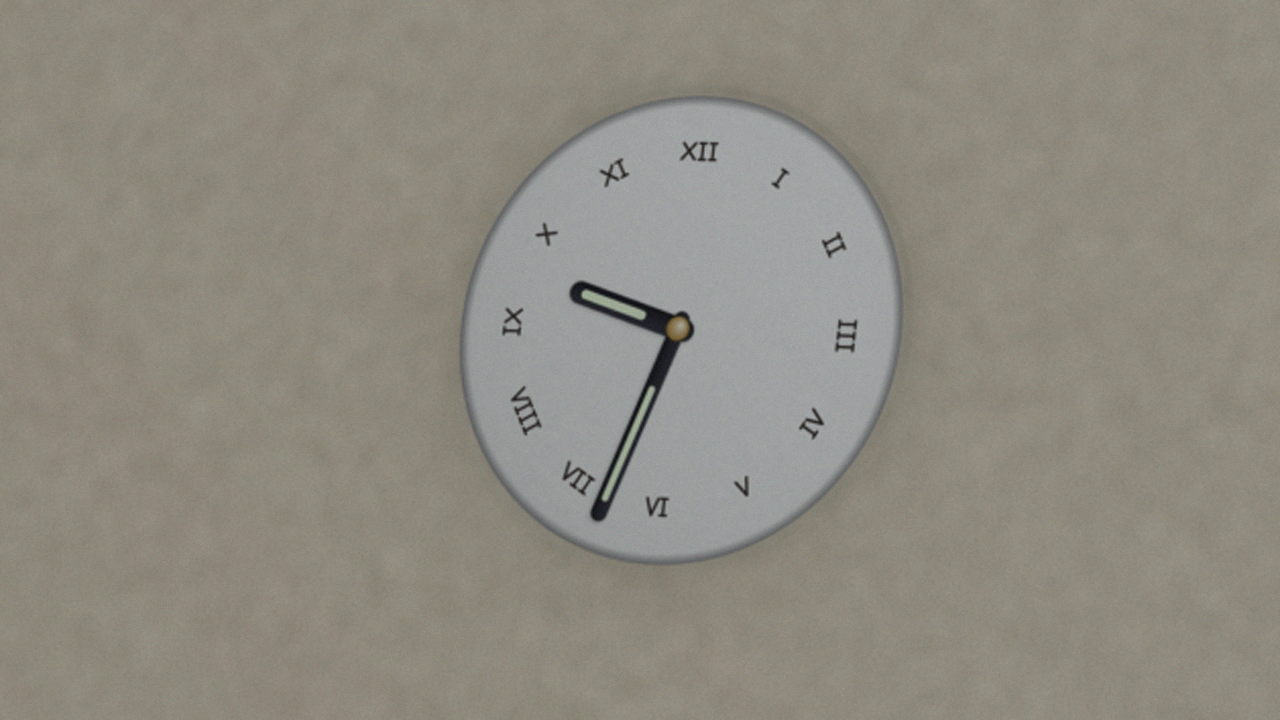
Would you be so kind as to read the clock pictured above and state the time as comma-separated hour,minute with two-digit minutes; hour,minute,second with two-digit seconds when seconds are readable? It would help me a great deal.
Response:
9,33
